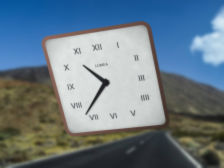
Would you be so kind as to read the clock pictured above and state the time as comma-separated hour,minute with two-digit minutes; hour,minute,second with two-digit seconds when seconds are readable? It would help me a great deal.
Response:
10,37
